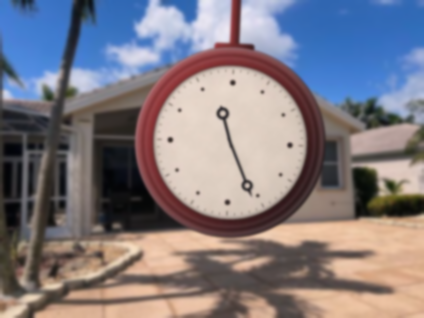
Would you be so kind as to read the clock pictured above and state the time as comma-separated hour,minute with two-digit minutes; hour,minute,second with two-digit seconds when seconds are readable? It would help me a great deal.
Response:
11,26
